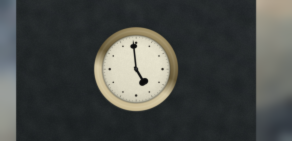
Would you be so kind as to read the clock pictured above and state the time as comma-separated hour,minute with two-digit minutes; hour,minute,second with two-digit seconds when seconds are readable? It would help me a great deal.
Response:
4,59
